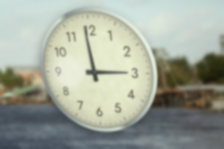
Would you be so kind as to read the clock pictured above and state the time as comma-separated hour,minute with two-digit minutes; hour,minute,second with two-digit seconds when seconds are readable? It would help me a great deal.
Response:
2,59
